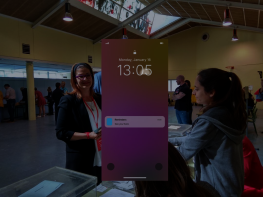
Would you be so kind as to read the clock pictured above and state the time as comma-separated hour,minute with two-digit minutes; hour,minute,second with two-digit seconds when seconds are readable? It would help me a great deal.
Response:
13,05
